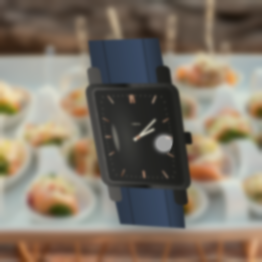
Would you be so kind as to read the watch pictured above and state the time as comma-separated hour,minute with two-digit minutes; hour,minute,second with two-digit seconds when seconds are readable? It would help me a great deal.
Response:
2,08
